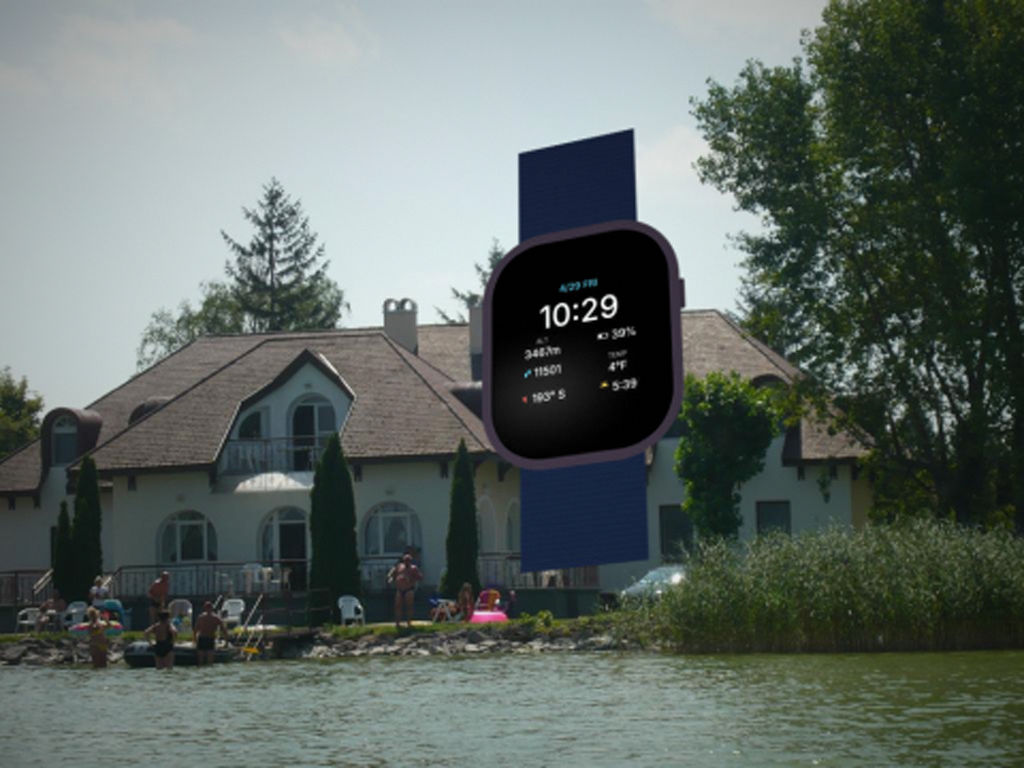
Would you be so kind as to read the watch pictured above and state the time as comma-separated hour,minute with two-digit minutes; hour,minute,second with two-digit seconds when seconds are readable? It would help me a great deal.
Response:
10,29
